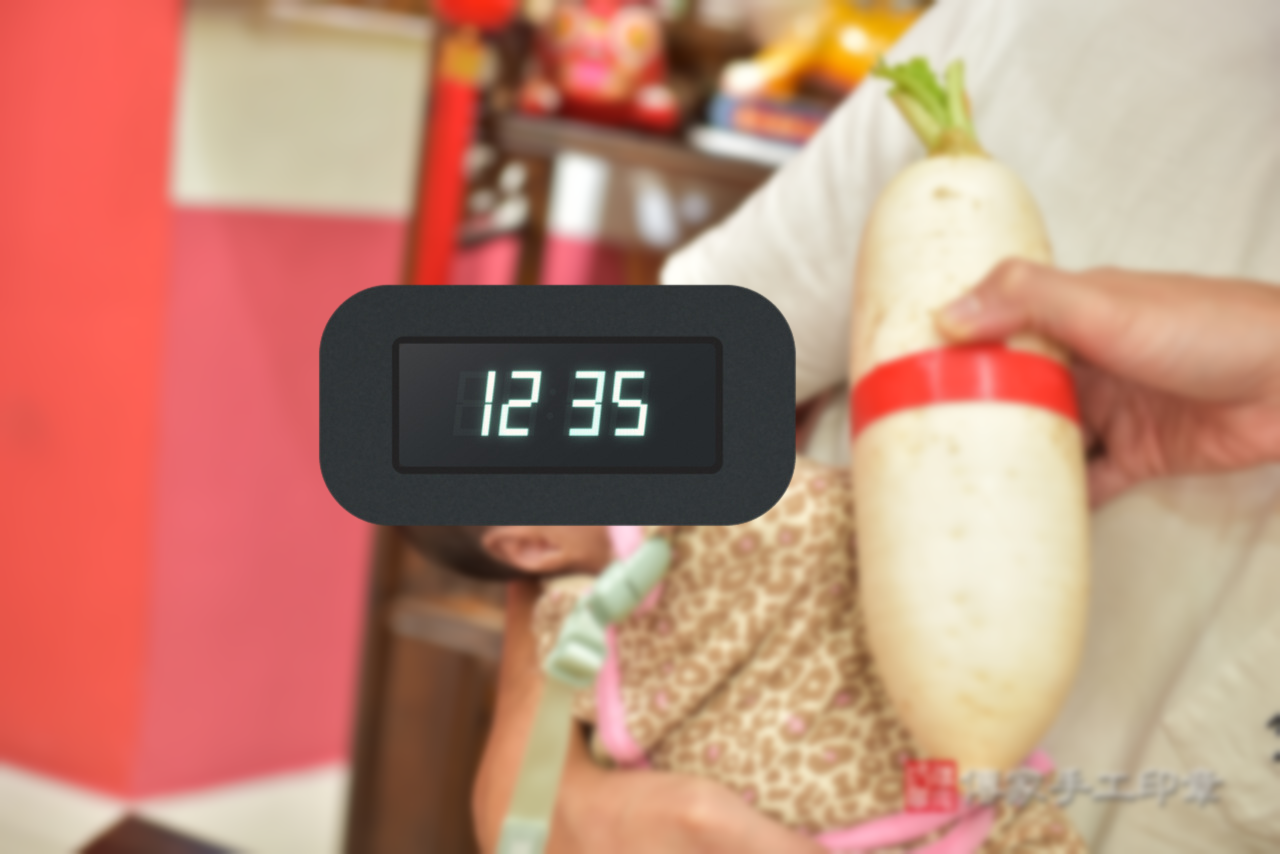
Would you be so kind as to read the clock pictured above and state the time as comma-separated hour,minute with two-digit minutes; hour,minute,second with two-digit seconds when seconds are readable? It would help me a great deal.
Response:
12,35
